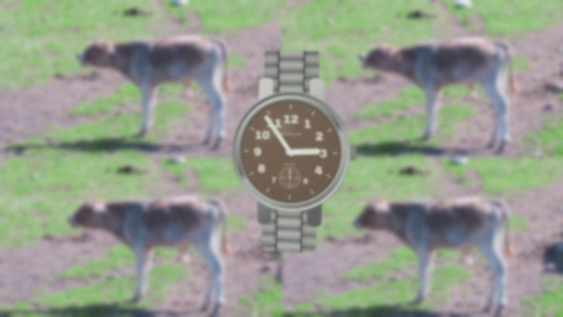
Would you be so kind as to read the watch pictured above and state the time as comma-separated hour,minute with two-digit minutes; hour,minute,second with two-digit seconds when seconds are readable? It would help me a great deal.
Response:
2,54
